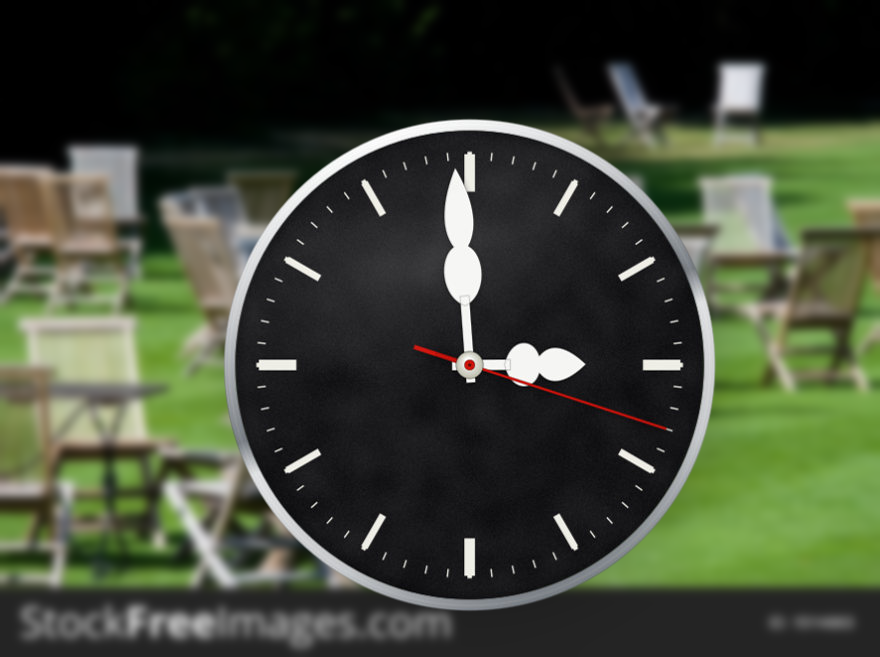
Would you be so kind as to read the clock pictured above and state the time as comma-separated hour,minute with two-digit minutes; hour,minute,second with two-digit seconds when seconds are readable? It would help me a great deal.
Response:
2,59,18
